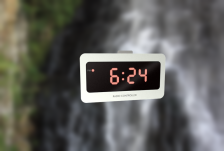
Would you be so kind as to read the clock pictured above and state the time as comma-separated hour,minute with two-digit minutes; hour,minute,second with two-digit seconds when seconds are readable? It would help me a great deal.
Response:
6,24
